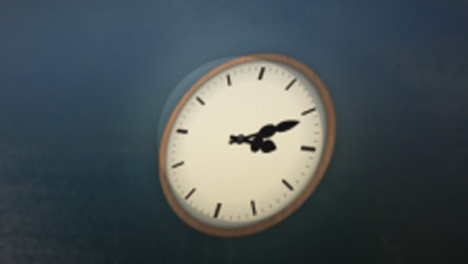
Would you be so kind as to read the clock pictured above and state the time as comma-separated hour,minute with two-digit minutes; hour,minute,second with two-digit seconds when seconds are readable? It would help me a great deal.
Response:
3,11
